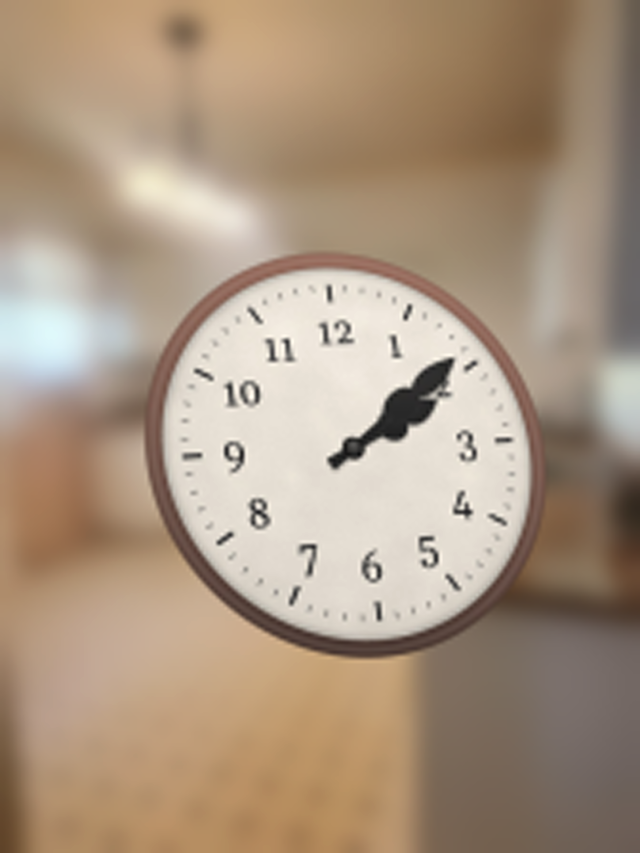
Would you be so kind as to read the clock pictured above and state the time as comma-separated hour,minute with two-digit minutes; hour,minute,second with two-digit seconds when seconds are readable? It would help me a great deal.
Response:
2,09
